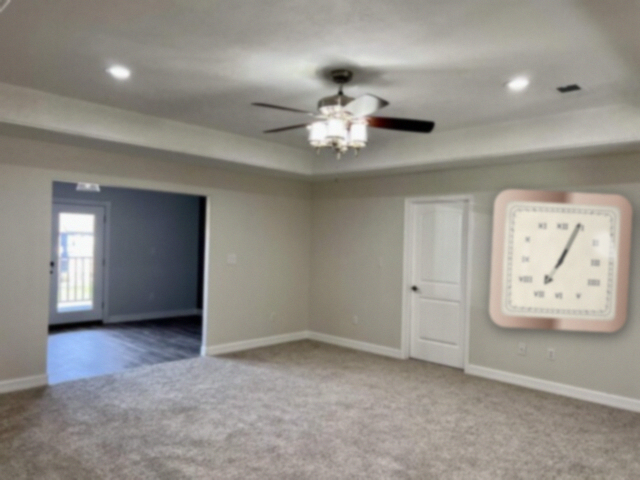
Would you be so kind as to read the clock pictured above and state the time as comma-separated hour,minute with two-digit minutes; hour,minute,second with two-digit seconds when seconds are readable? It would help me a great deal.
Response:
7,04
